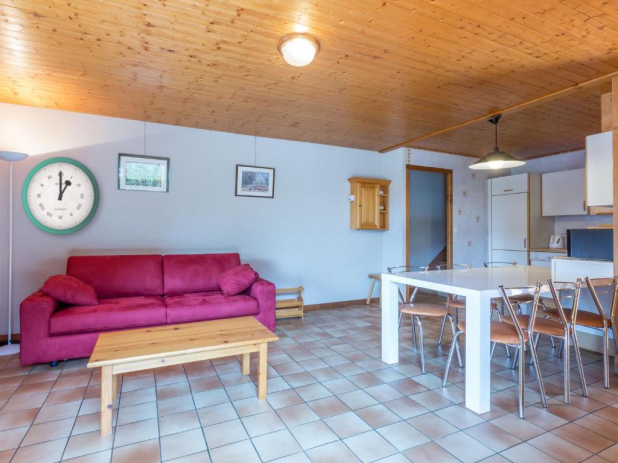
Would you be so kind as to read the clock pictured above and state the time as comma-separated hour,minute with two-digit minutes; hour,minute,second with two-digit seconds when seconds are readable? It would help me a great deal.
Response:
1,00
